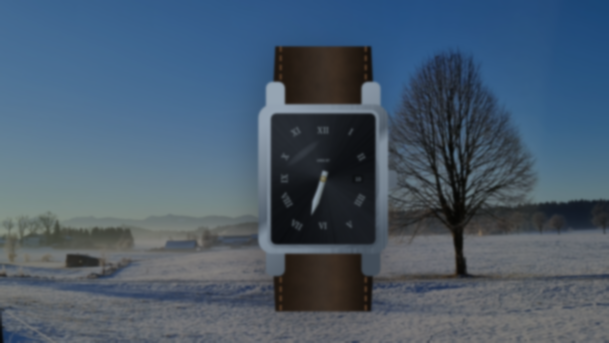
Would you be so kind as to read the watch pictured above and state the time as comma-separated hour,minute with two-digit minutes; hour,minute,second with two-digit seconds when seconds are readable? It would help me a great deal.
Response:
6,33
